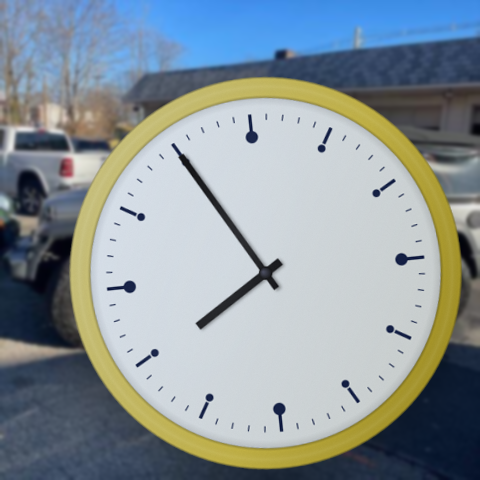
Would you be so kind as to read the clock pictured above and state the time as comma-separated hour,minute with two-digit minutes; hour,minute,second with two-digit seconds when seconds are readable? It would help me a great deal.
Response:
7,55
